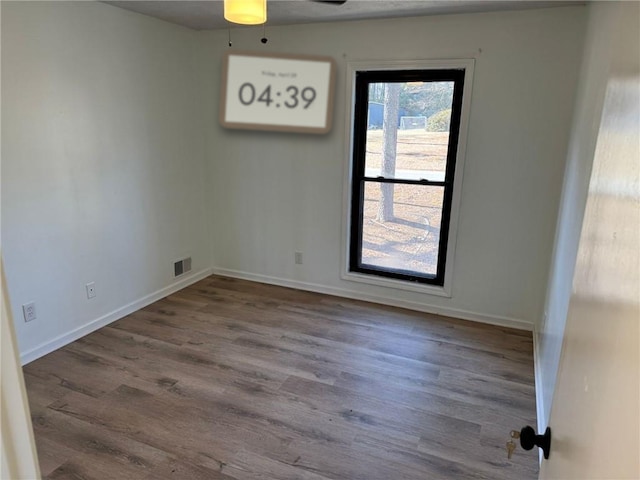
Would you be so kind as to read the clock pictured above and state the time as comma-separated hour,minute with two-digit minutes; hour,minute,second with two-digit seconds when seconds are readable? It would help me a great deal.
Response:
4,39
